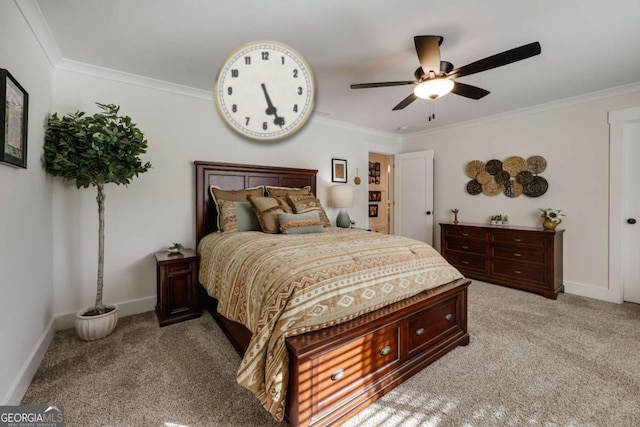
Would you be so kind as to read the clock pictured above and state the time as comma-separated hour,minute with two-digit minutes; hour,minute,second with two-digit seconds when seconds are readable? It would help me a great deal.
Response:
5,26
